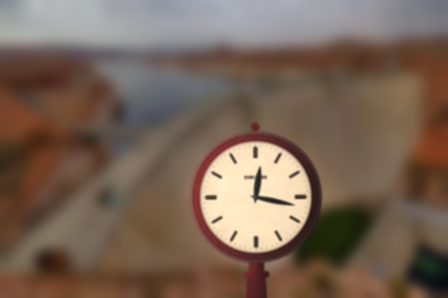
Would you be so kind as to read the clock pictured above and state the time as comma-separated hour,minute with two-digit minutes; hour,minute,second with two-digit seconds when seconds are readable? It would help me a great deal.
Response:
12,17
